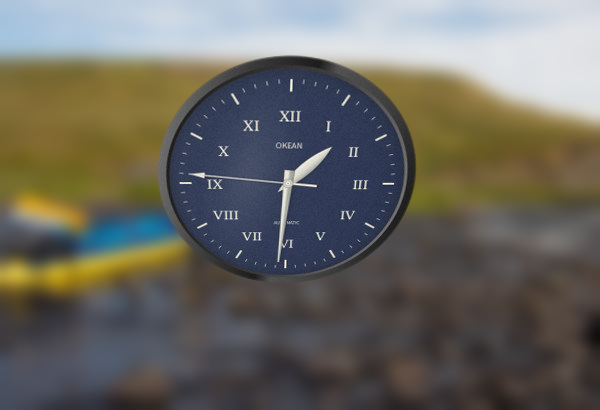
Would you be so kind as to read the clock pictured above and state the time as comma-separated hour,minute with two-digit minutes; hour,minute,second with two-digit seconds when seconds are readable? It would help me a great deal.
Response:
1,30,46
